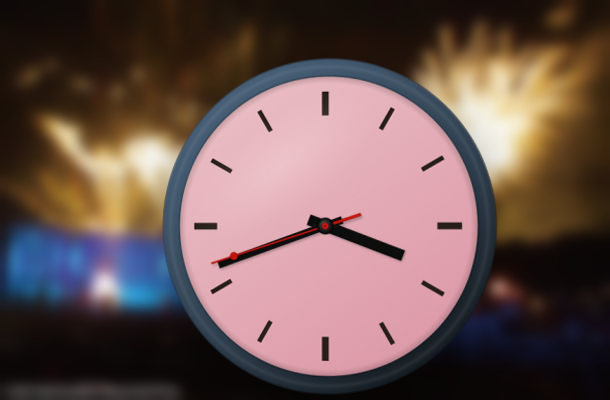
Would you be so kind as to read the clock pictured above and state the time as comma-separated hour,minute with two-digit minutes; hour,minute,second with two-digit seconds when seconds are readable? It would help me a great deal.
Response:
3,41,42
